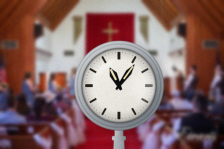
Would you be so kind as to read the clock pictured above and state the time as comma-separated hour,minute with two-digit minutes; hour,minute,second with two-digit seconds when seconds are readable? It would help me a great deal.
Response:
11,06
